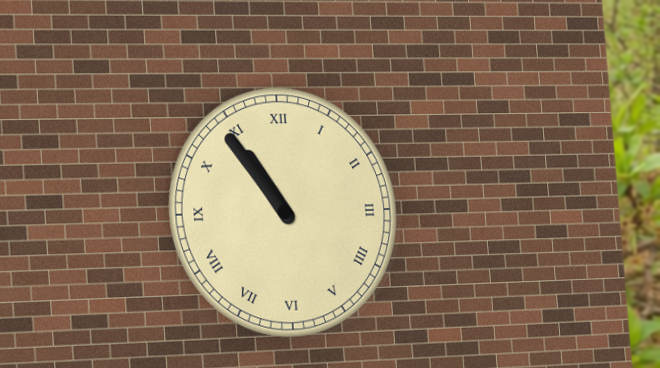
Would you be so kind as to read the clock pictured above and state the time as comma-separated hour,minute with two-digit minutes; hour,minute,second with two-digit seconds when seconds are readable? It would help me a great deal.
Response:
10,54
